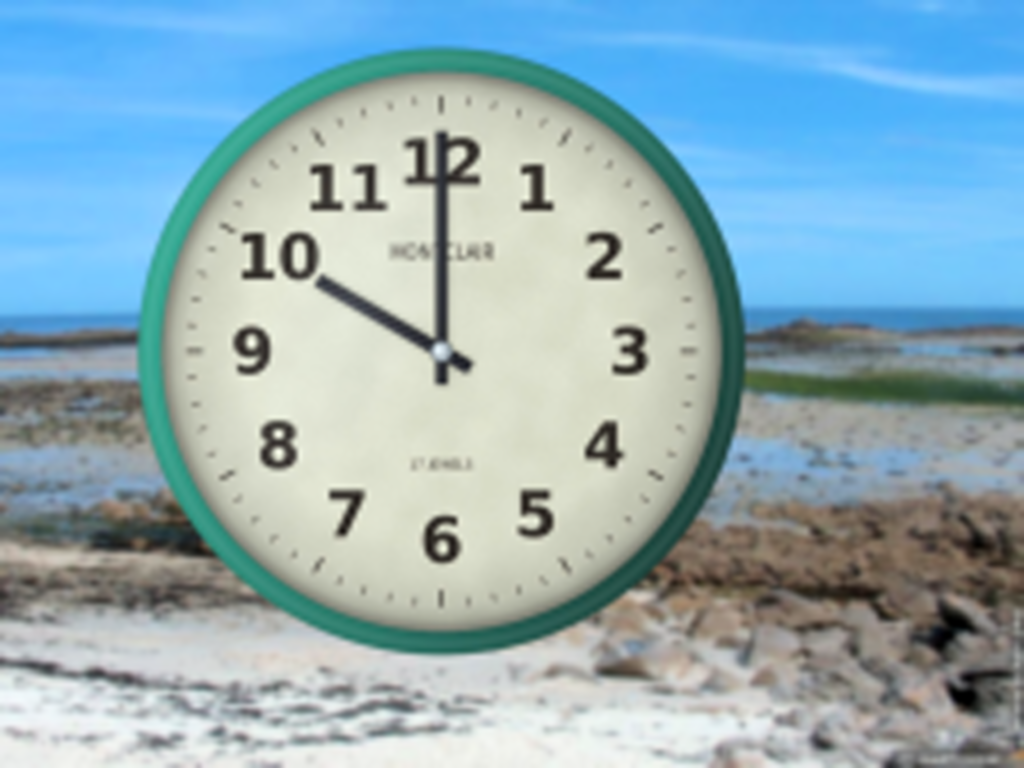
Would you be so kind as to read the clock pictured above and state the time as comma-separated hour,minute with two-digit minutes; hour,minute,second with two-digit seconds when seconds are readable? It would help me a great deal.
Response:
10,00
